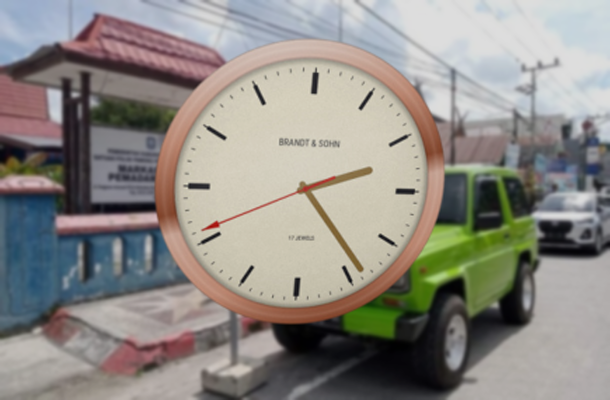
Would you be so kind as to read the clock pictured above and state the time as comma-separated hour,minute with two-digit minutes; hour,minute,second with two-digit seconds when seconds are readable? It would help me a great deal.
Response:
2,23,41
